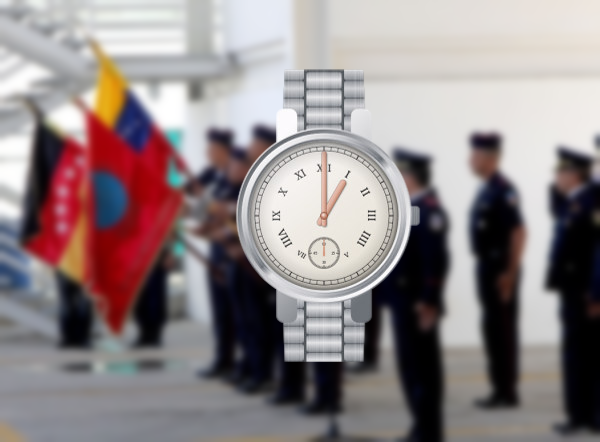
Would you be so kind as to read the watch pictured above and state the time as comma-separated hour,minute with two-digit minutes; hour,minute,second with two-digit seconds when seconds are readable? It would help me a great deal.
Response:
1,00
